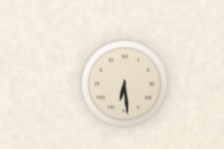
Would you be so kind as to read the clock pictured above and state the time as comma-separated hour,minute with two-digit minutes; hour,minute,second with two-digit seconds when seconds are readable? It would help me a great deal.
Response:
6,29
